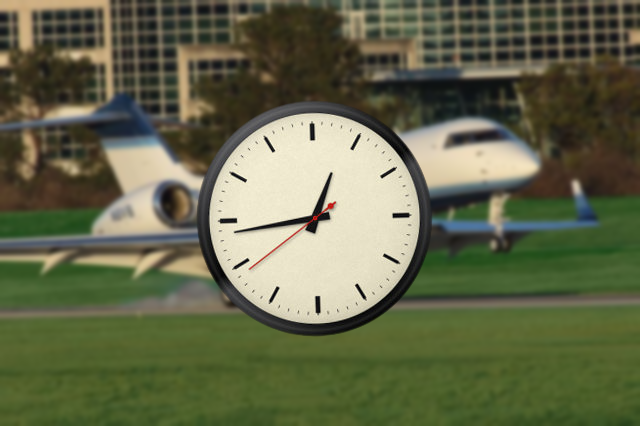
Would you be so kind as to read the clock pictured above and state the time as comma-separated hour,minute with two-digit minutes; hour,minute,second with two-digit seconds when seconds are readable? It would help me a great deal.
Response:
12,43,39
